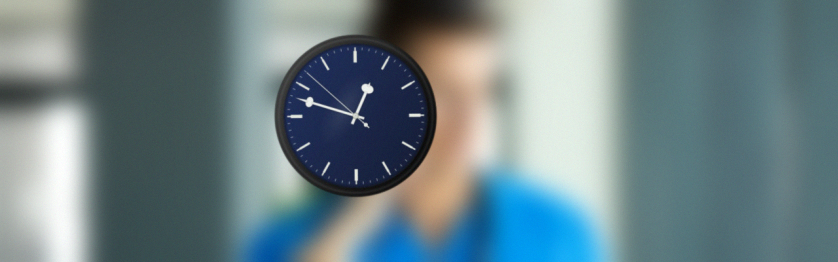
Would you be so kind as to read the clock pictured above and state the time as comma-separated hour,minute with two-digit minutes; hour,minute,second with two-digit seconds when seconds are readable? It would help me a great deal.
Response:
12,47,52
